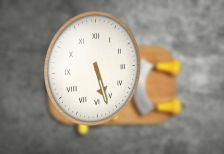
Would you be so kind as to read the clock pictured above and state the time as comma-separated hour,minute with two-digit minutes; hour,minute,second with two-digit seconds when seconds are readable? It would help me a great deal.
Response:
5,27
